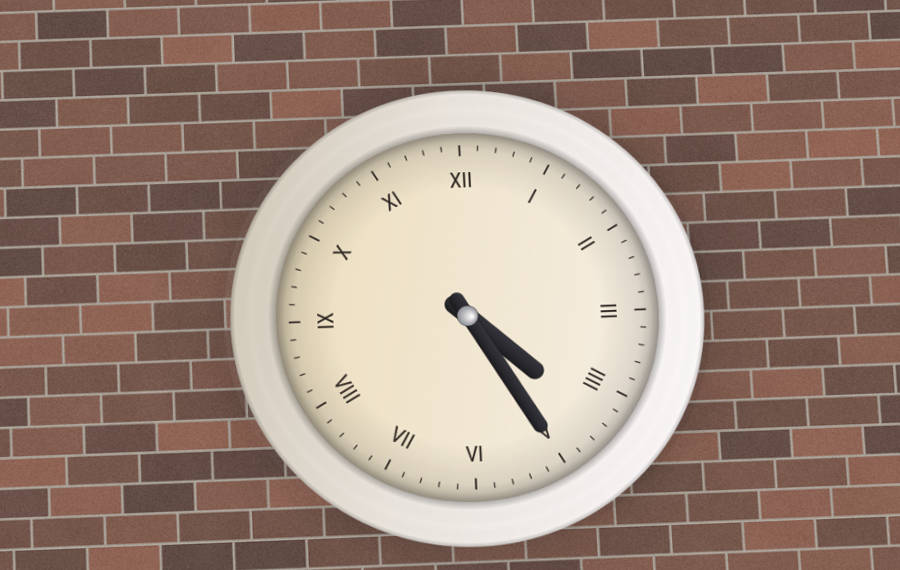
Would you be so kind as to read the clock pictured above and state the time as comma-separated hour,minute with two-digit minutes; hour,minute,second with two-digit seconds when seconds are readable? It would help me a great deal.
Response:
4,25
